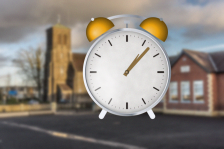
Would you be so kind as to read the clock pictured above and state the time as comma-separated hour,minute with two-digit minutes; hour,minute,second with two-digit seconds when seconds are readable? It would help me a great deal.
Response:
1,07
